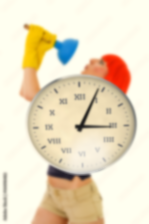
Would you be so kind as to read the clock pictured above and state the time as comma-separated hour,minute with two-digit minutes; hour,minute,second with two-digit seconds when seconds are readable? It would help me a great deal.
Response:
3,04
